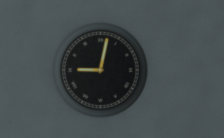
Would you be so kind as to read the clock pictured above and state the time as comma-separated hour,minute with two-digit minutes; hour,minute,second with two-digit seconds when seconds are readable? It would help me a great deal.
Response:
9,02
